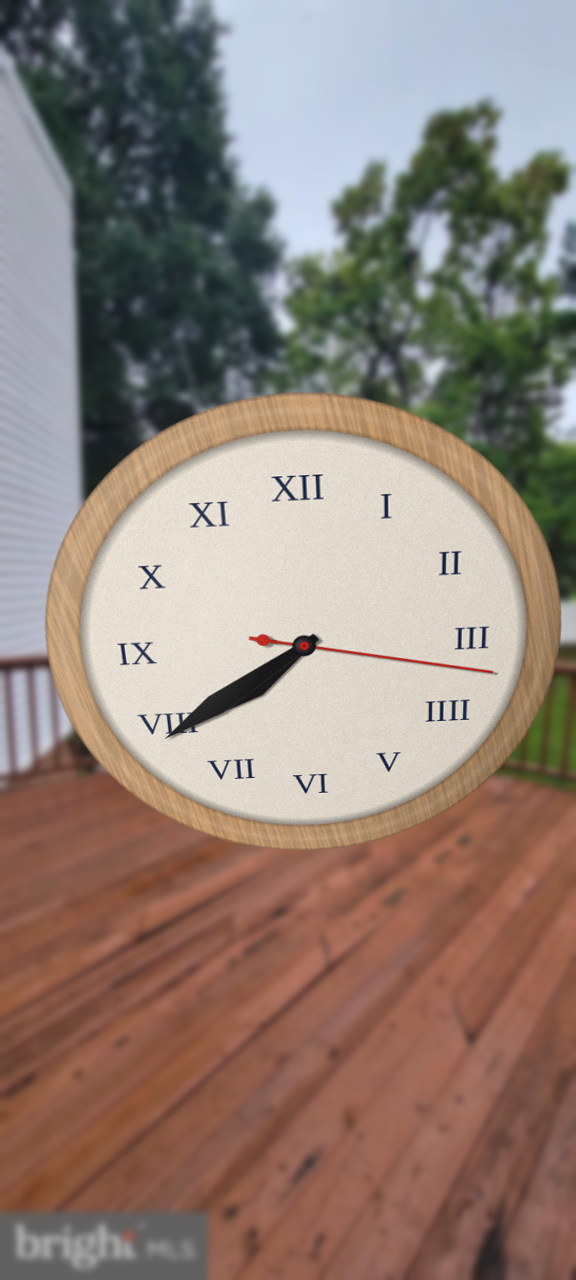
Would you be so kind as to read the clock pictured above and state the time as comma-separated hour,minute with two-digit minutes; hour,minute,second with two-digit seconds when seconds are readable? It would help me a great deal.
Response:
7,39,17
